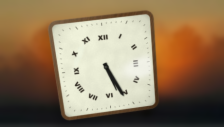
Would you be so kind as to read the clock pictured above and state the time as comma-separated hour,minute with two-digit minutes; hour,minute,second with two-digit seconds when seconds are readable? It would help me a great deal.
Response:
5,26
